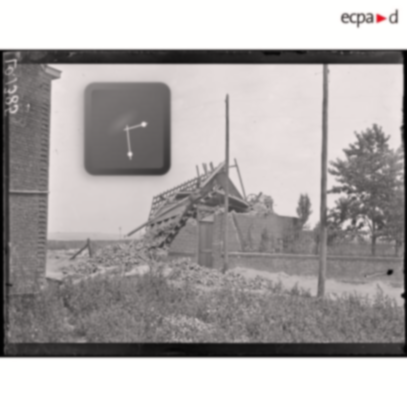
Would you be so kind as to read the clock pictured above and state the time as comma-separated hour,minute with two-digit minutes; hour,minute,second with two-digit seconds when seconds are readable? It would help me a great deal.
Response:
2,29
